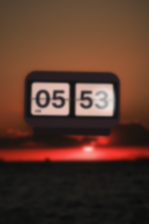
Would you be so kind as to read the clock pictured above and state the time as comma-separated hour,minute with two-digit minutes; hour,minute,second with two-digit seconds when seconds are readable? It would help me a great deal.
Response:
5,53
